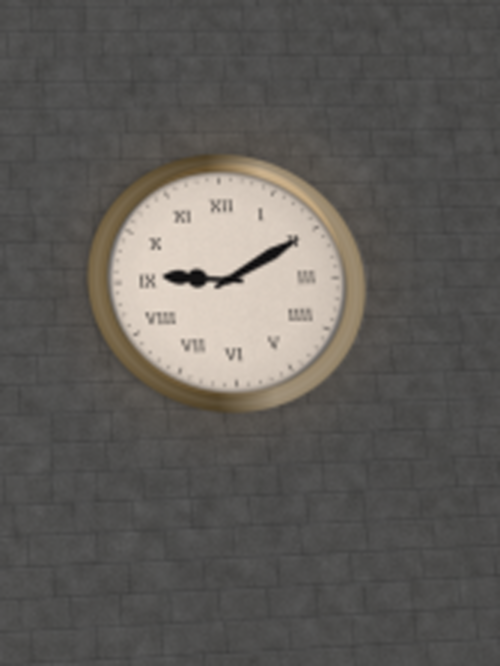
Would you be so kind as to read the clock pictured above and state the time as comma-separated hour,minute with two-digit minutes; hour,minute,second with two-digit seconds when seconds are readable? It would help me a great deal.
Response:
9,10
